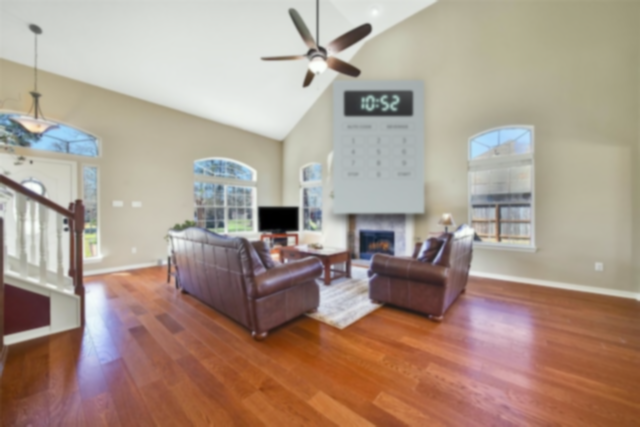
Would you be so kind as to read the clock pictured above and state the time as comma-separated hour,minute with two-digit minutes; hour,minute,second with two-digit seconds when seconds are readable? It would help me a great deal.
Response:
10,52
